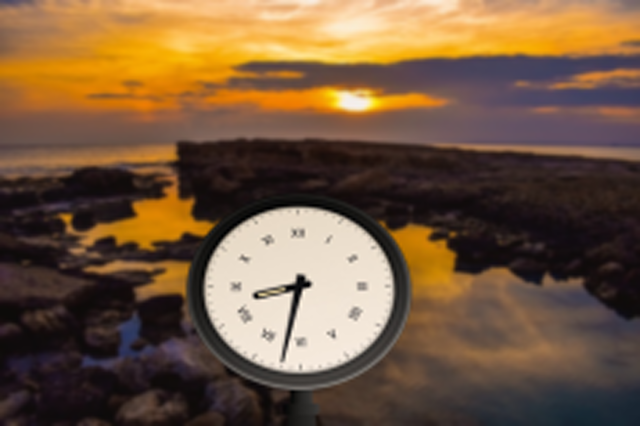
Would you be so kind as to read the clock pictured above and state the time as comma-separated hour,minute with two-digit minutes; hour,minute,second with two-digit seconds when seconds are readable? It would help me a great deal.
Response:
8,32
